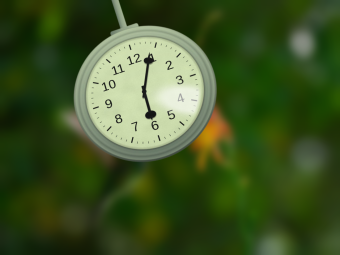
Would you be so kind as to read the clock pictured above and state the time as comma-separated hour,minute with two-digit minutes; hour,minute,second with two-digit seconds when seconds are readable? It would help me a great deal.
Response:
6,04
